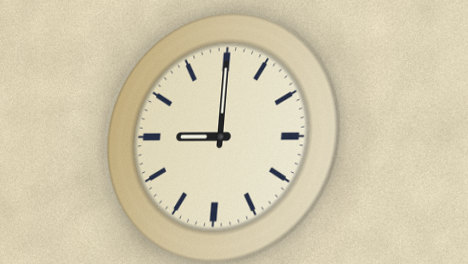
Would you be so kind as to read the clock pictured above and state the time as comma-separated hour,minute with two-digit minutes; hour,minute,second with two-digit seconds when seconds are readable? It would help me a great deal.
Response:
9,00
